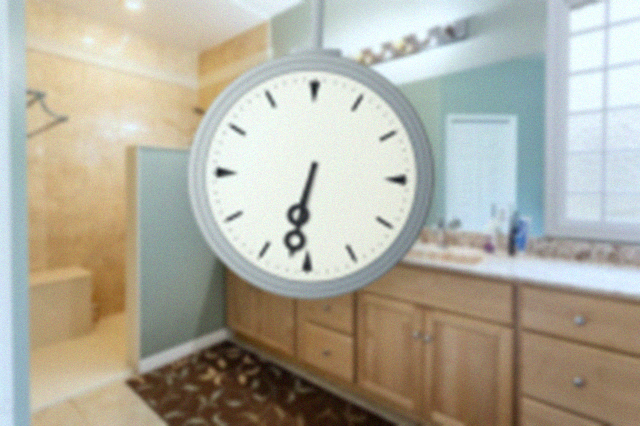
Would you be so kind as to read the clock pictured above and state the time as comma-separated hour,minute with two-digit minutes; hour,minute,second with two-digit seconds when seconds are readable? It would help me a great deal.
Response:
6,32
